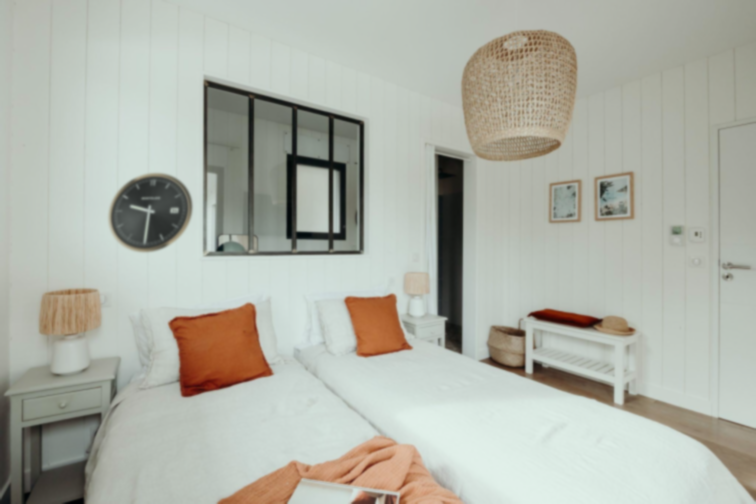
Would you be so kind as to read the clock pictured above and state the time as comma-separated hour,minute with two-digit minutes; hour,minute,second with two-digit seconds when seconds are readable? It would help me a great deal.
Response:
9,30
